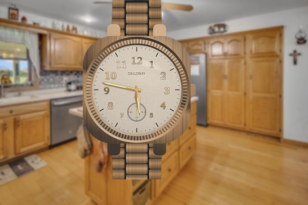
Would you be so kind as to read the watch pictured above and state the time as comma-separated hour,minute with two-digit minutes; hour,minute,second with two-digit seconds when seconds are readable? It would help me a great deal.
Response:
5,47
